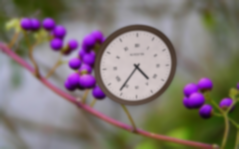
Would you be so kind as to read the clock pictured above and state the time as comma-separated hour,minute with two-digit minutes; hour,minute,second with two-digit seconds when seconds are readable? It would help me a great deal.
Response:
4,36
